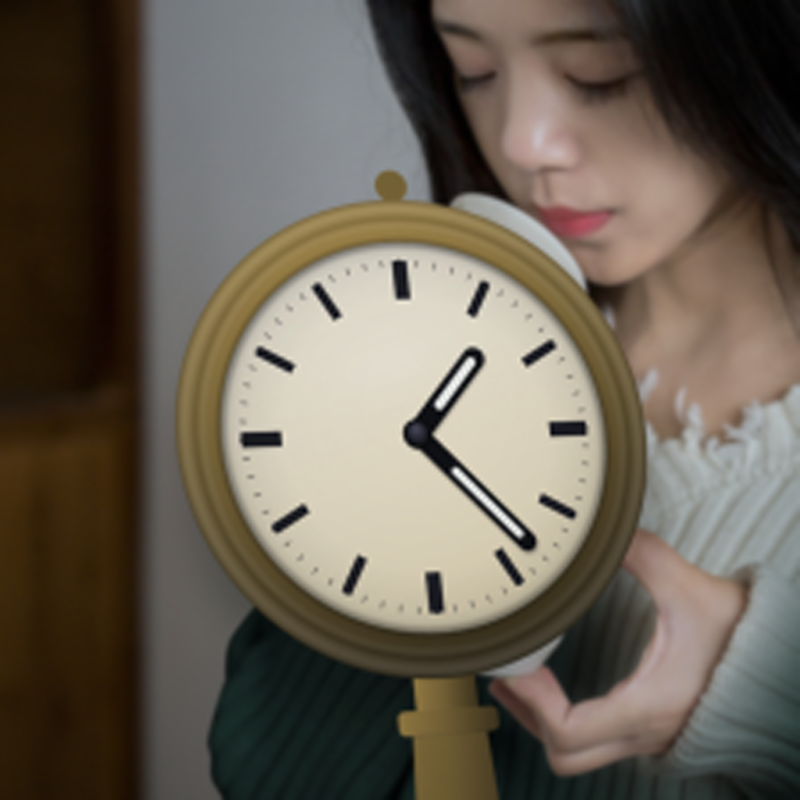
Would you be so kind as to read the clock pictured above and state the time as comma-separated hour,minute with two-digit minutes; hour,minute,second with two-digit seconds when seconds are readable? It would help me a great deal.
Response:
1,23
